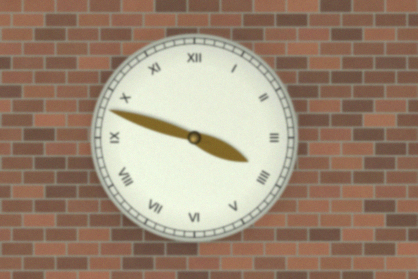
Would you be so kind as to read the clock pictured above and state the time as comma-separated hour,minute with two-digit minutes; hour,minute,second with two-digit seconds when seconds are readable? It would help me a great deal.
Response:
3,48
